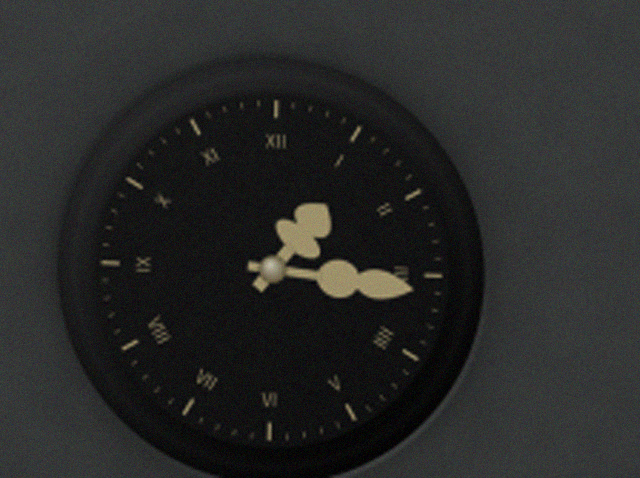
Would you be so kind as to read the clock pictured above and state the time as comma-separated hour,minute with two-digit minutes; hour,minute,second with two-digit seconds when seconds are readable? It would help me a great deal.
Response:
1,16
